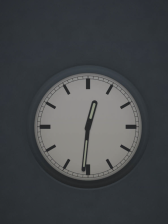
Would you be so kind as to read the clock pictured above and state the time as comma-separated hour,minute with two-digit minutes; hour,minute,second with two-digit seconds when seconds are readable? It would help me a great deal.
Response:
12,31
